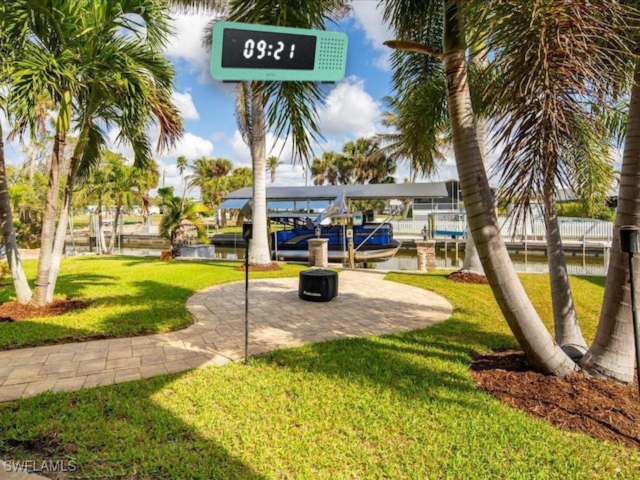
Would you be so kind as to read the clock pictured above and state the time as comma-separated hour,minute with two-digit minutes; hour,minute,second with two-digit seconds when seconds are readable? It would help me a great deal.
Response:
9,21
